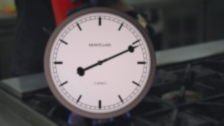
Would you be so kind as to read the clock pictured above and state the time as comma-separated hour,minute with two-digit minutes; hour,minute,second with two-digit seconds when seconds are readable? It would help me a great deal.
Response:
8,11
